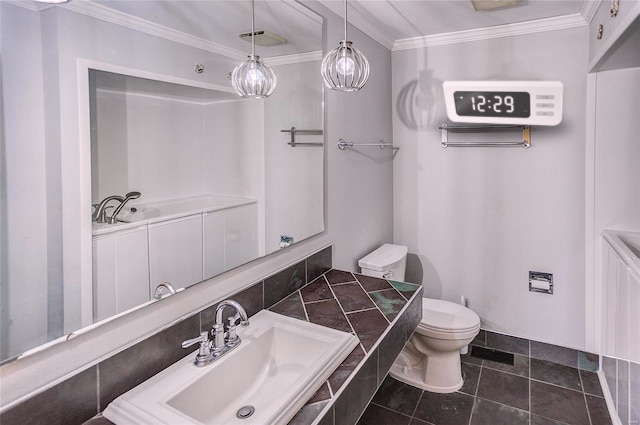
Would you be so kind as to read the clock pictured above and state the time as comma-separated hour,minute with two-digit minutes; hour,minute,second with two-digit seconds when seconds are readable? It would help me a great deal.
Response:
12,29
